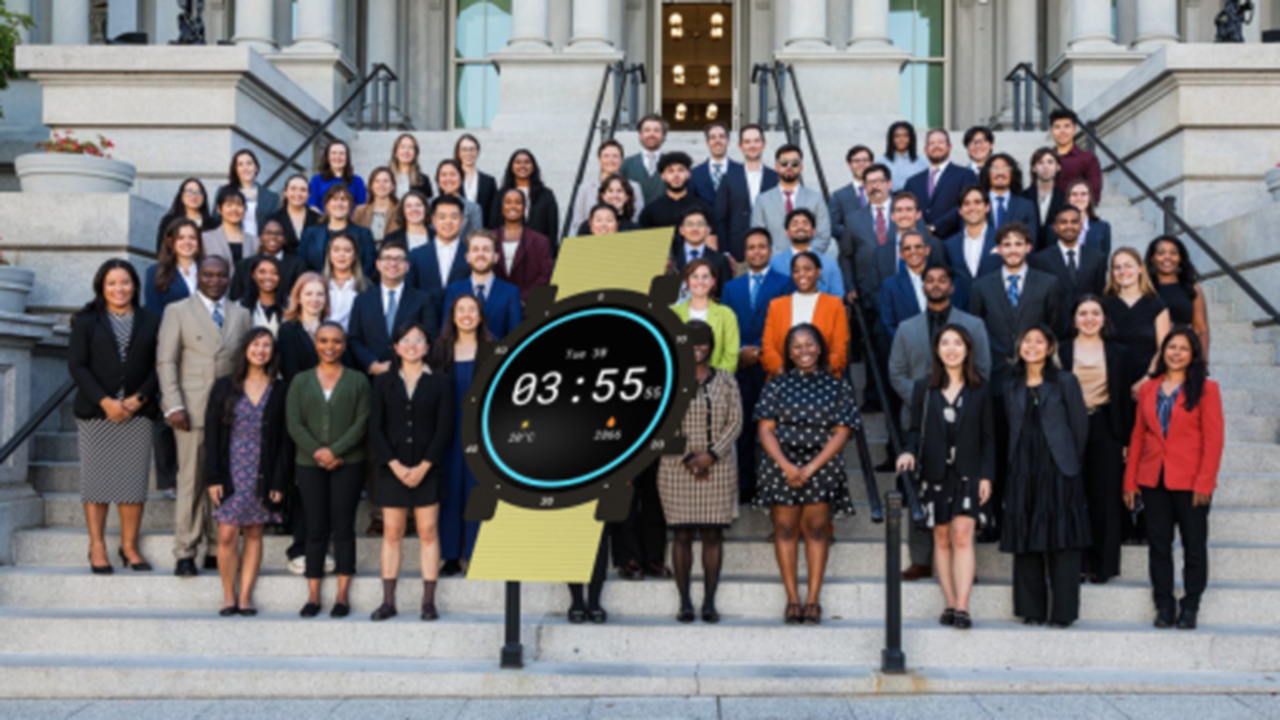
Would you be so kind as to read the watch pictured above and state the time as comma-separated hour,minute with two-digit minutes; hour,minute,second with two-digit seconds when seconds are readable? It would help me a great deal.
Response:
3,55
